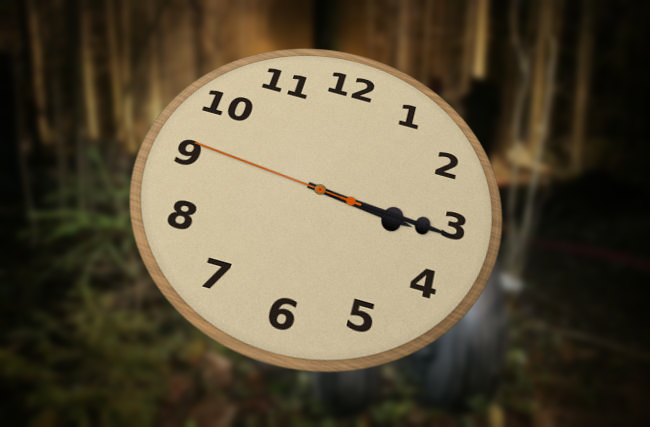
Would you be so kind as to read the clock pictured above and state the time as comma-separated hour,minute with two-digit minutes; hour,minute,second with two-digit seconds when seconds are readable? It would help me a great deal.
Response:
3,15,46
